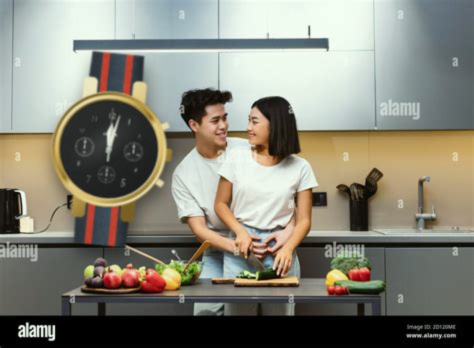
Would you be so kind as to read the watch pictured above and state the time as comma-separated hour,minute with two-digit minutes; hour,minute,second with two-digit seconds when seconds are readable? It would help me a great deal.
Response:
12,02
